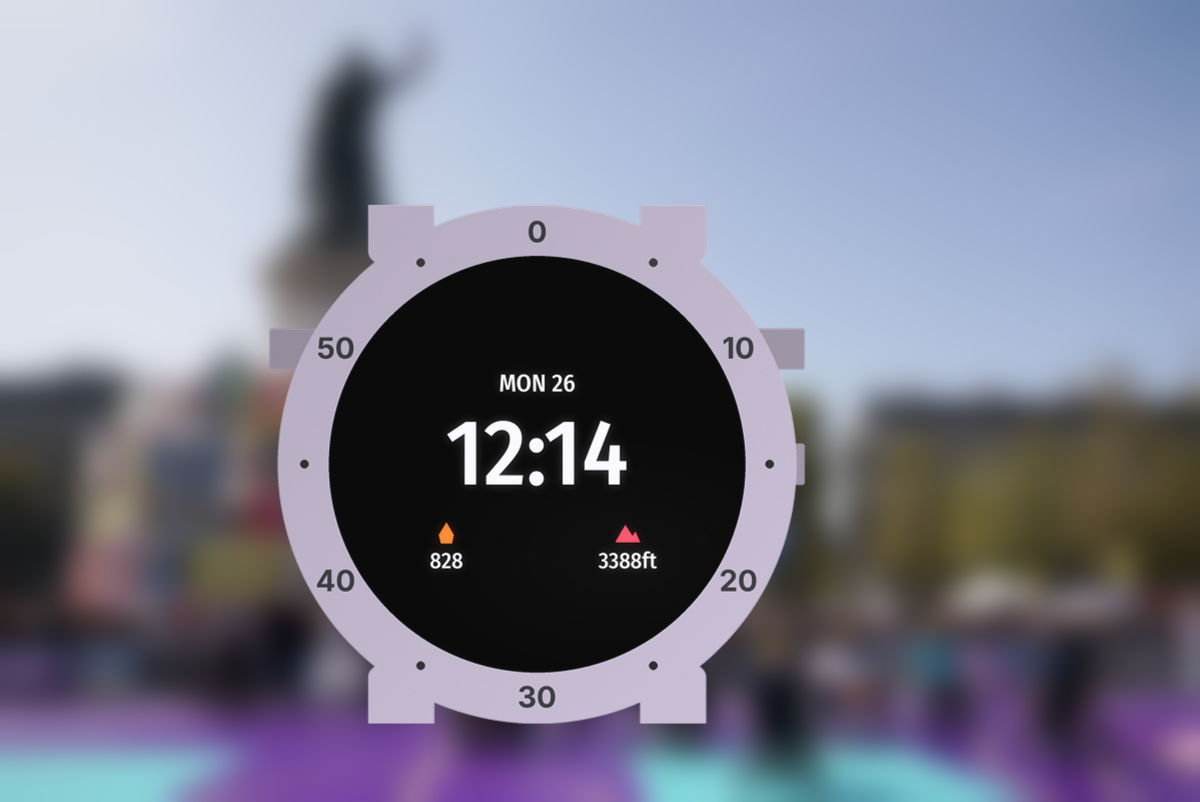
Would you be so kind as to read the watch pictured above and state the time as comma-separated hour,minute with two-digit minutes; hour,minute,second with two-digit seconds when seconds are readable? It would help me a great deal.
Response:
12,14
